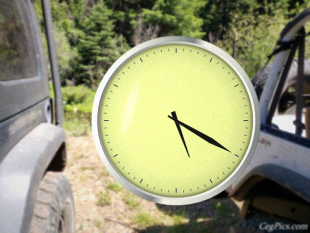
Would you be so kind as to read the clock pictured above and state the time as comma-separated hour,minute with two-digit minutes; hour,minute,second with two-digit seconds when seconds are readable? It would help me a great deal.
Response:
5,20
